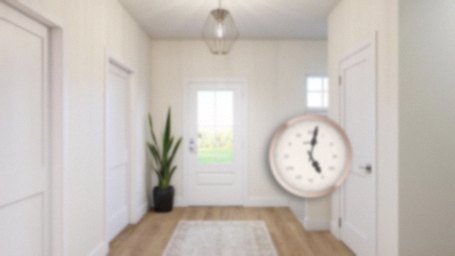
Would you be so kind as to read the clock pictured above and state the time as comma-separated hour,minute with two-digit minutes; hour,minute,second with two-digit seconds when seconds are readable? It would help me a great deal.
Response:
5,02
